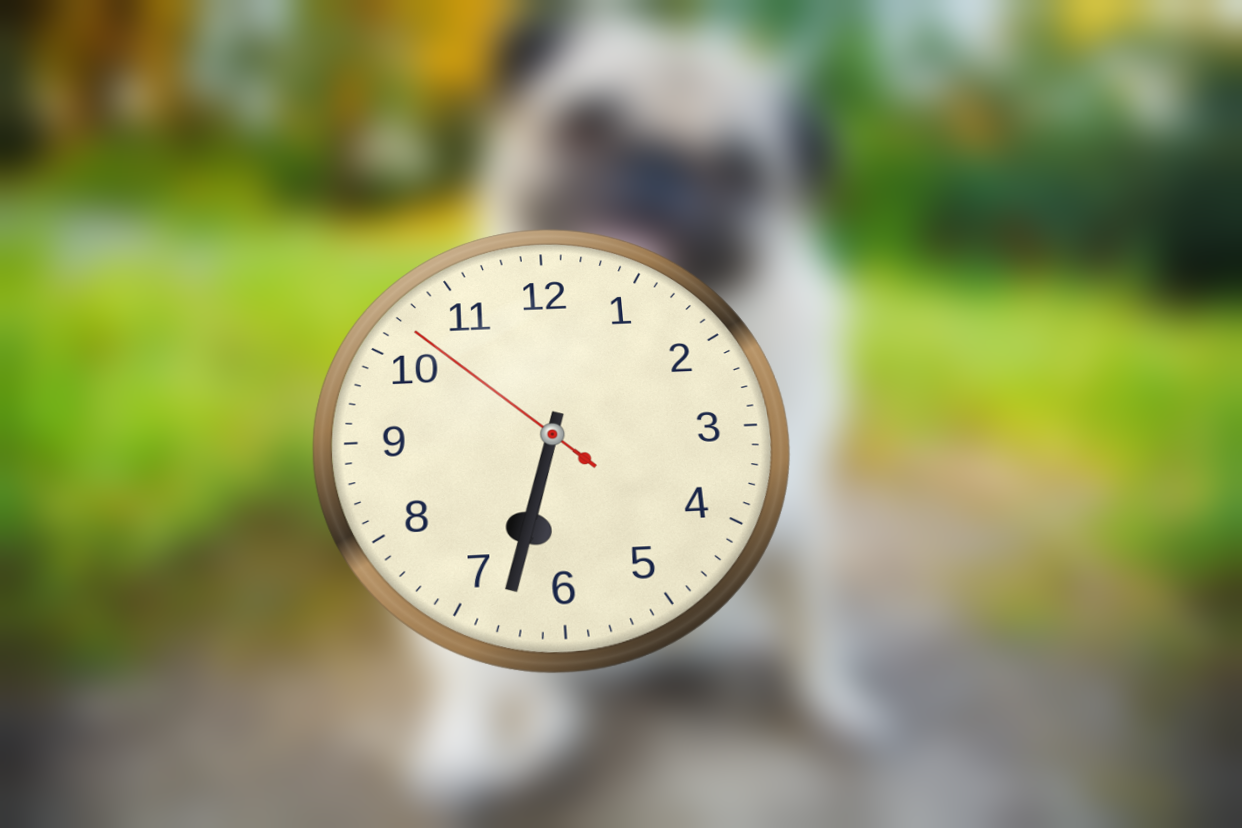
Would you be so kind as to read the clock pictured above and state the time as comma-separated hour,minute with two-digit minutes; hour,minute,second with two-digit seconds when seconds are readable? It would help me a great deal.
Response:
6,32,52
